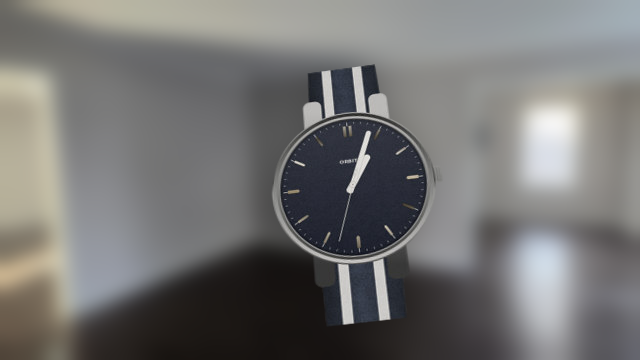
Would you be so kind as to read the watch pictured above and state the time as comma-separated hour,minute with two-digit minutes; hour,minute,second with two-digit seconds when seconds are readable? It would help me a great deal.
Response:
1,03,33
